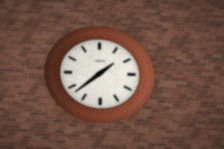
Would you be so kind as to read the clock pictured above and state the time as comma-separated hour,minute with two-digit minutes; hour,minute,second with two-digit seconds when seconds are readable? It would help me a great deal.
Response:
1,38
